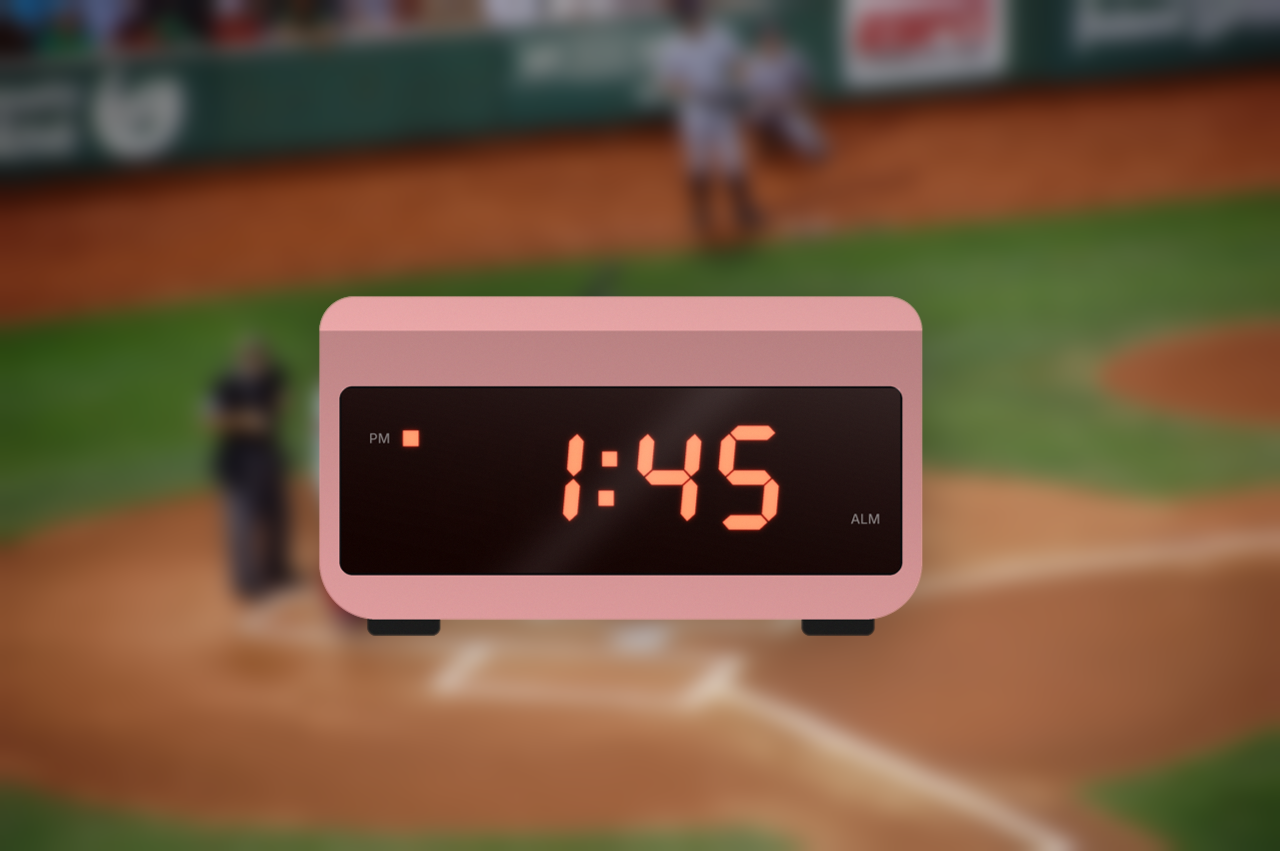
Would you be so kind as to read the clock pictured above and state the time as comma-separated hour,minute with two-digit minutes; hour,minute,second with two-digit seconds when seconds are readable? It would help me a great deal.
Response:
1,45
